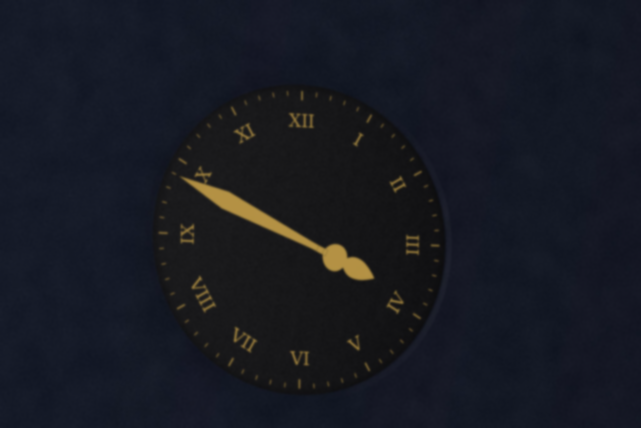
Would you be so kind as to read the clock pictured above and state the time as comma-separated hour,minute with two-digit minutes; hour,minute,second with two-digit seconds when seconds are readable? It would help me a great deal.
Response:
3,49
